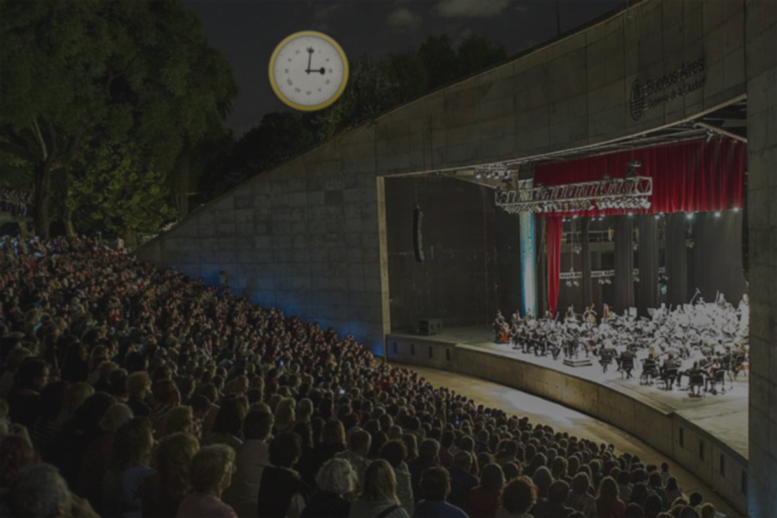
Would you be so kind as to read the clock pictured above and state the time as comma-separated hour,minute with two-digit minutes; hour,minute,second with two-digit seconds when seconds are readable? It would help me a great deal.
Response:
3,01
